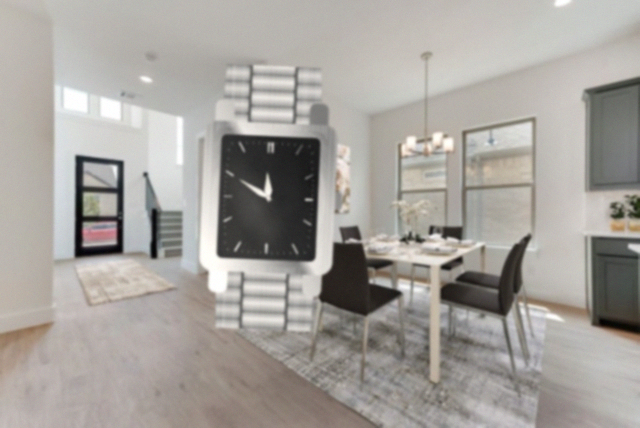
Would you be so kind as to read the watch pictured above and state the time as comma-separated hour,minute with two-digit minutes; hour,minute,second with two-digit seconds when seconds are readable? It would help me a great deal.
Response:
11,50
